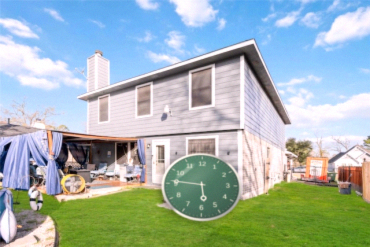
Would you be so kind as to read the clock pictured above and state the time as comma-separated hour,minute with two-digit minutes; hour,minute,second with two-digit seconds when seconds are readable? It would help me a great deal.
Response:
5,46
